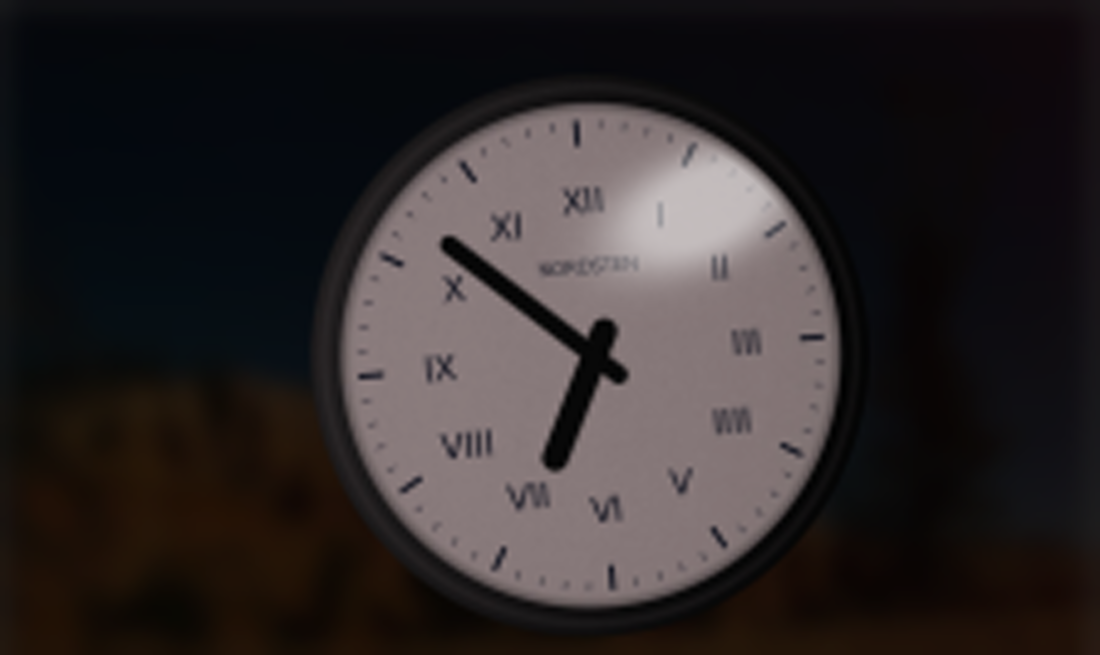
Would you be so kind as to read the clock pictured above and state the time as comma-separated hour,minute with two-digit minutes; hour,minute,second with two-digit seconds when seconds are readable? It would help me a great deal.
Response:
6,52
